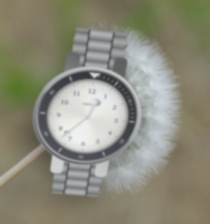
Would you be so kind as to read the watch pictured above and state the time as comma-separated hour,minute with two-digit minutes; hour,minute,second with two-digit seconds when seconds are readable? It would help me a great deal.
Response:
12,37
